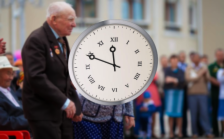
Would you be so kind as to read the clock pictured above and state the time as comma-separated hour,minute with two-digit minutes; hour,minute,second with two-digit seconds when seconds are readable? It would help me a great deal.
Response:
11,49
